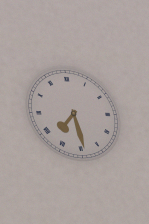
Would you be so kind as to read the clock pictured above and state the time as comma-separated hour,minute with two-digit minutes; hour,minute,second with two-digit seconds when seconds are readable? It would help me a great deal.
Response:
7,29
